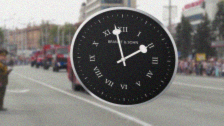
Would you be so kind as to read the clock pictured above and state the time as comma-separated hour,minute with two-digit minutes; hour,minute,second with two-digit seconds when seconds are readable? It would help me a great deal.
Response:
1,58
